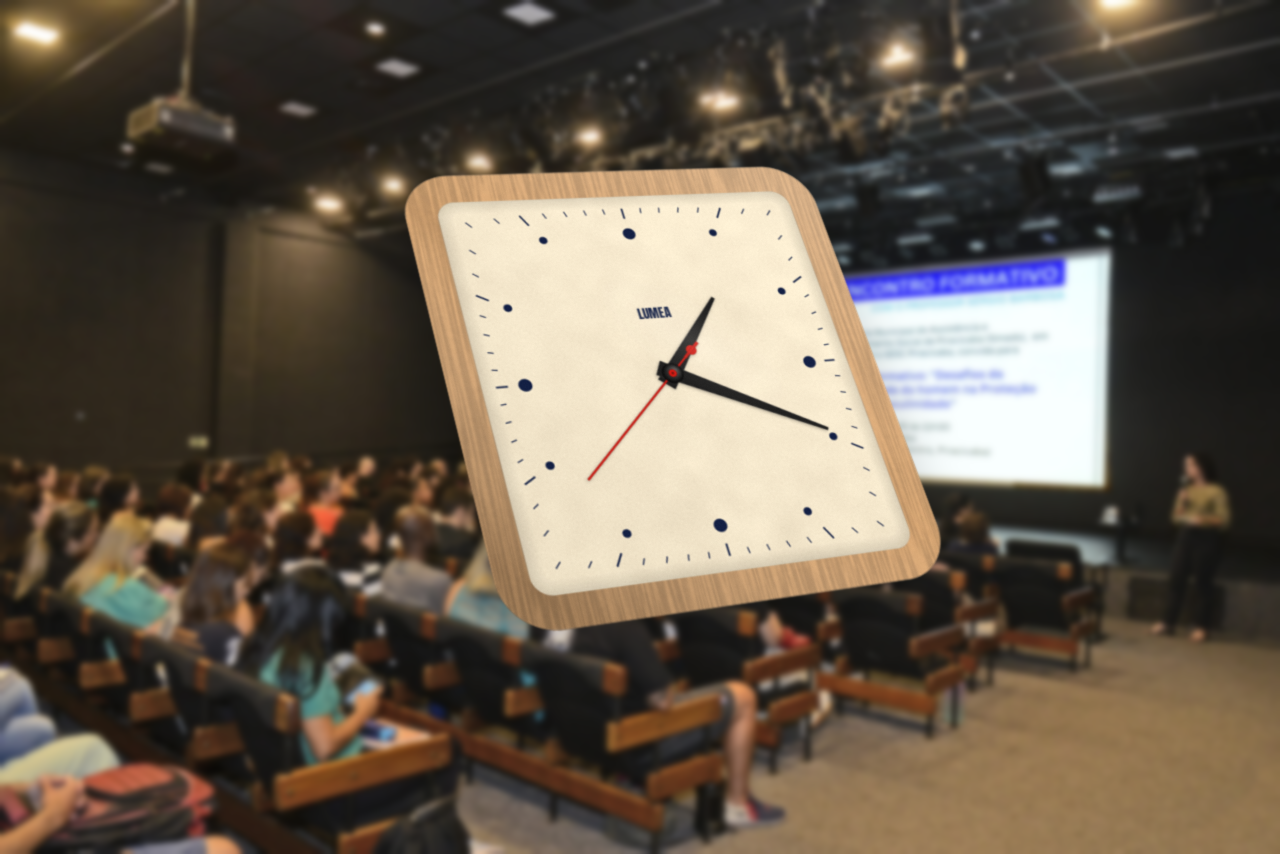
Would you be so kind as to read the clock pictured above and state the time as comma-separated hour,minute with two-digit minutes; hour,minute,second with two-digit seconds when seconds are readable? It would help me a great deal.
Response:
1,19,38
